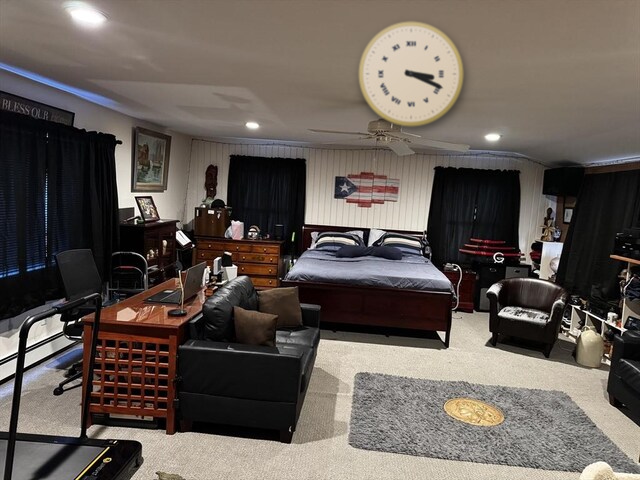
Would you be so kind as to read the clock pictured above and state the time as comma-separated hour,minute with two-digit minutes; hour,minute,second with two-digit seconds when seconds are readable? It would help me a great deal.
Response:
3,19
